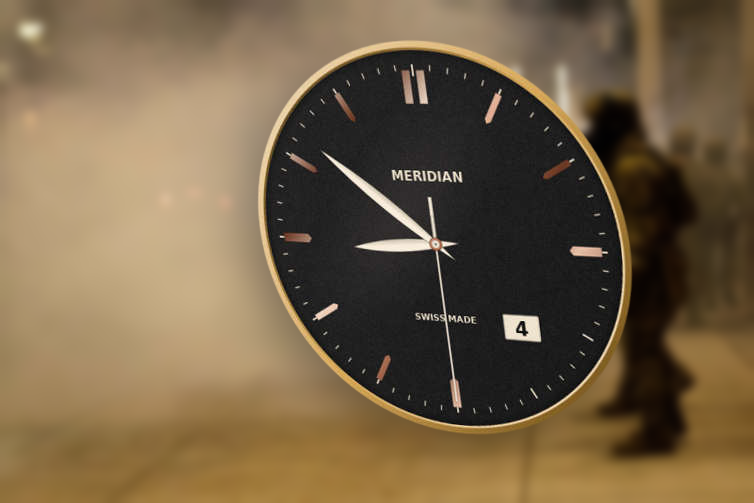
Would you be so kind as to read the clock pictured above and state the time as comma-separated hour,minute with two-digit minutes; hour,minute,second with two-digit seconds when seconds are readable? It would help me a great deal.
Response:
8,51,30
